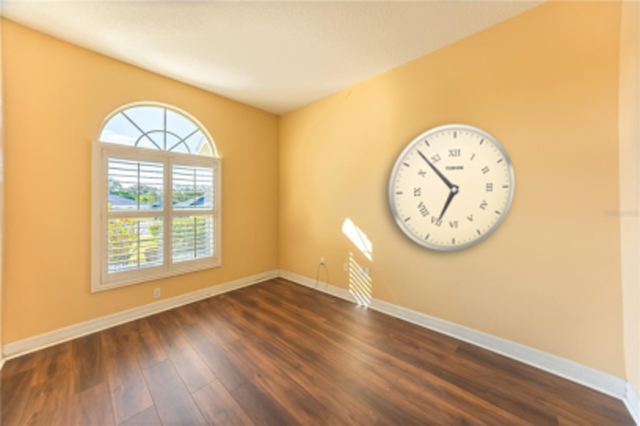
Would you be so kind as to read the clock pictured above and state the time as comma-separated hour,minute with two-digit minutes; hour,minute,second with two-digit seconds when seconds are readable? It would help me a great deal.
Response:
6,53
